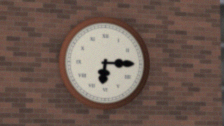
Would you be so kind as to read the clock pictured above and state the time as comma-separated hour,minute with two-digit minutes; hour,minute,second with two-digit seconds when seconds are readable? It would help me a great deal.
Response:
6,15
